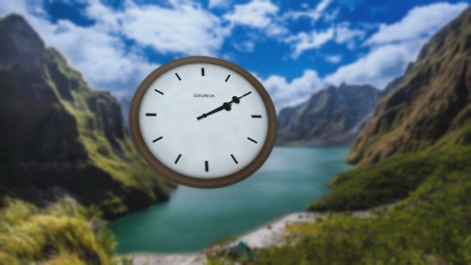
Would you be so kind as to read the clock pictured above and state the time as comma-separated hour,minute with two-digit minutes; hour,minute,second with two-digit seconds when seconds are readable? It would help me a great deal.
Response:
2,10
